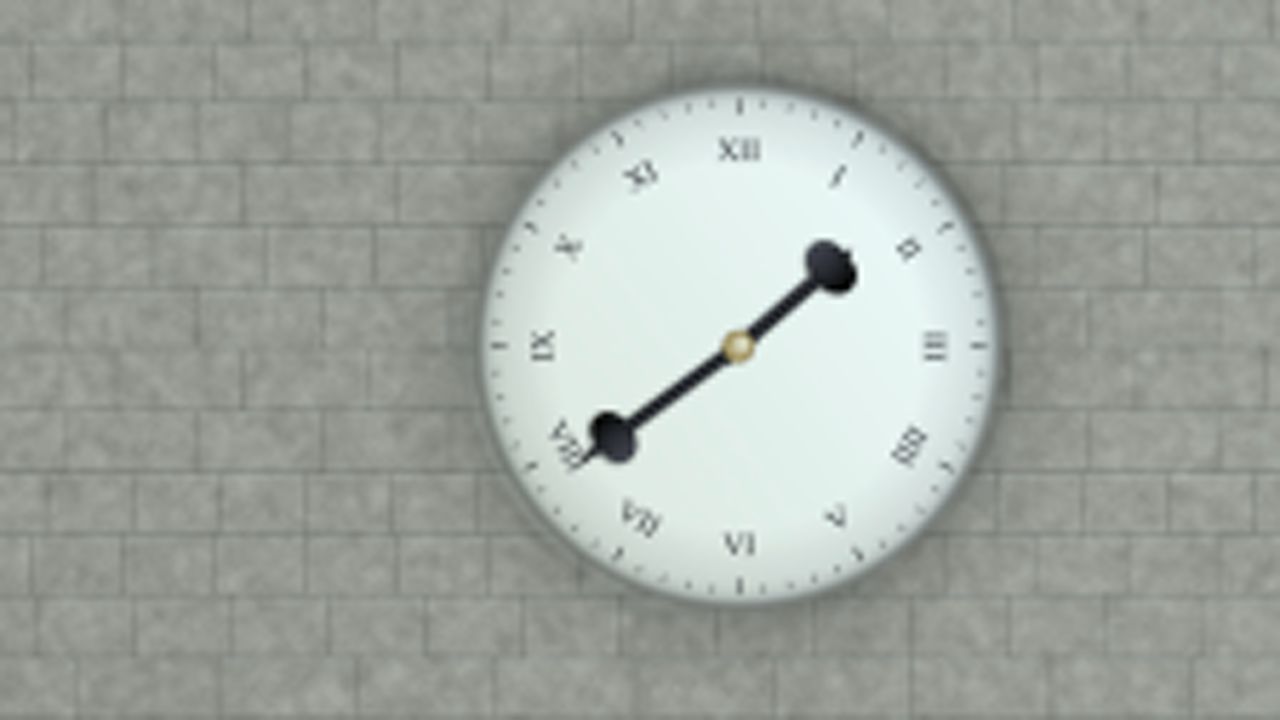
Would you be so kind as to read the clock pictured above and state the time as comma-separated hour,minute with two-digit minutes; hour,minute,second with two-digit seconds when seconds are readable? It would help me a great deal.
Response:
1,39
